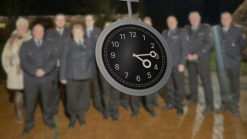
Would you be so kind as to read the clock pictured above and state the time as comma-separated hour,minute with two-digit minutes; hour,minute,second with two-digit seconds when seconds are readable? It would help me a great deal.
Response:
4,14
